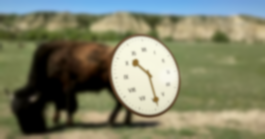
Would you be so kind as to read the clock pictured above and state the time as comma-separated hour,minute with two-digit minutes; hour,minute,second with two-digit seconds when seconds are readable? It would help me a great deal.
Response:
10,29
